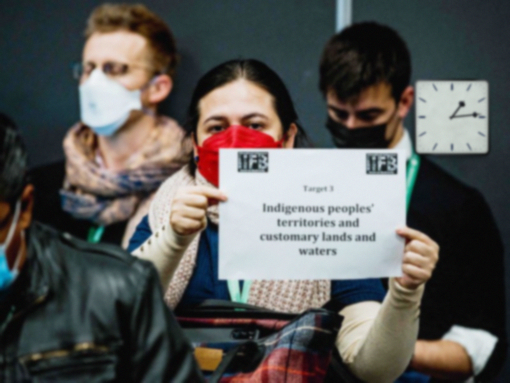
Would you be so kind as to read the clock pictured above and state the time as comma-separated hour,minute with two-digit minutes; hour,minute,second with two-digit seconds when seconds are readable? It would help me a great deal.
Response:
1,14
